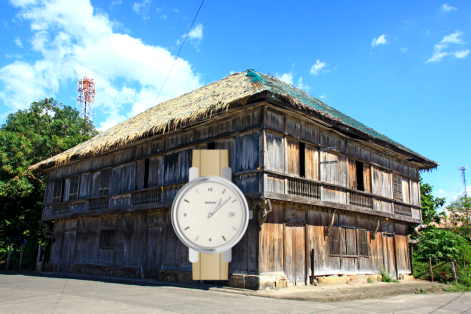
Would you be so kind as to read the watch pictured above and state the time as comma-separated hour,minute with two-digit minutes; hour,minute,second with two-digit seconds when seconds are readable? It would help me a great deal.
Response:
1,08
